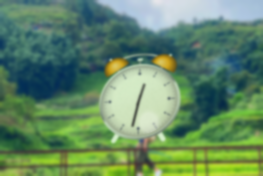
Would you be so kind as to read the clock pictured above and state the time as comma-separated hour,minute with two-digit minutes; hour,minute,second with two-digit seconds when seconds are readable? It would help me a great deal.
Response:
12,32
